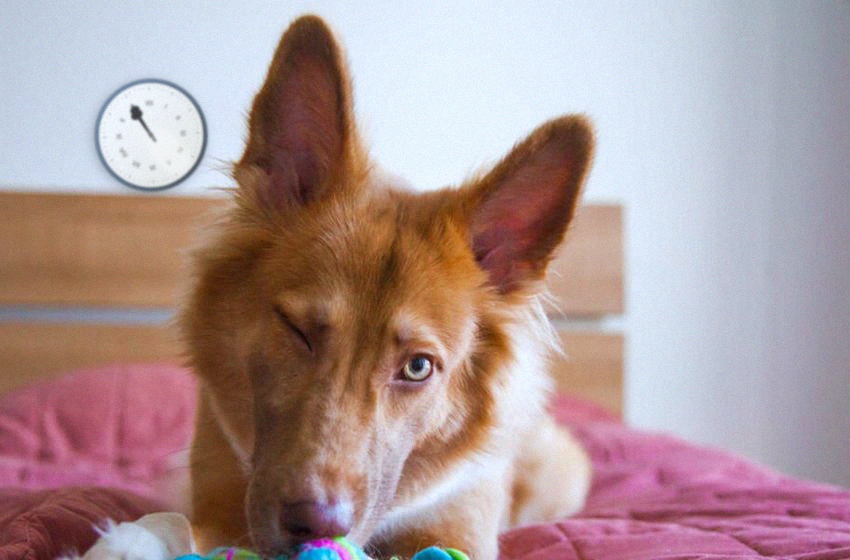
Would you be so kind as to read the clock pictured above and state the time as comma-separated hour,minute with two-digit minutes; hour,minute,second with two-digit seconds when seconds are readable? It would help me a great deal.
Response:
10,55
